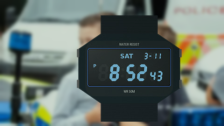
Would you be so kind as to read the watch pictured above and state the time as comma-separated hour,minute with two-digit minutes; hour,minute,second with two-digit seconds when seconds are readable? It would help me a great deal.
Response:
8,52,43
